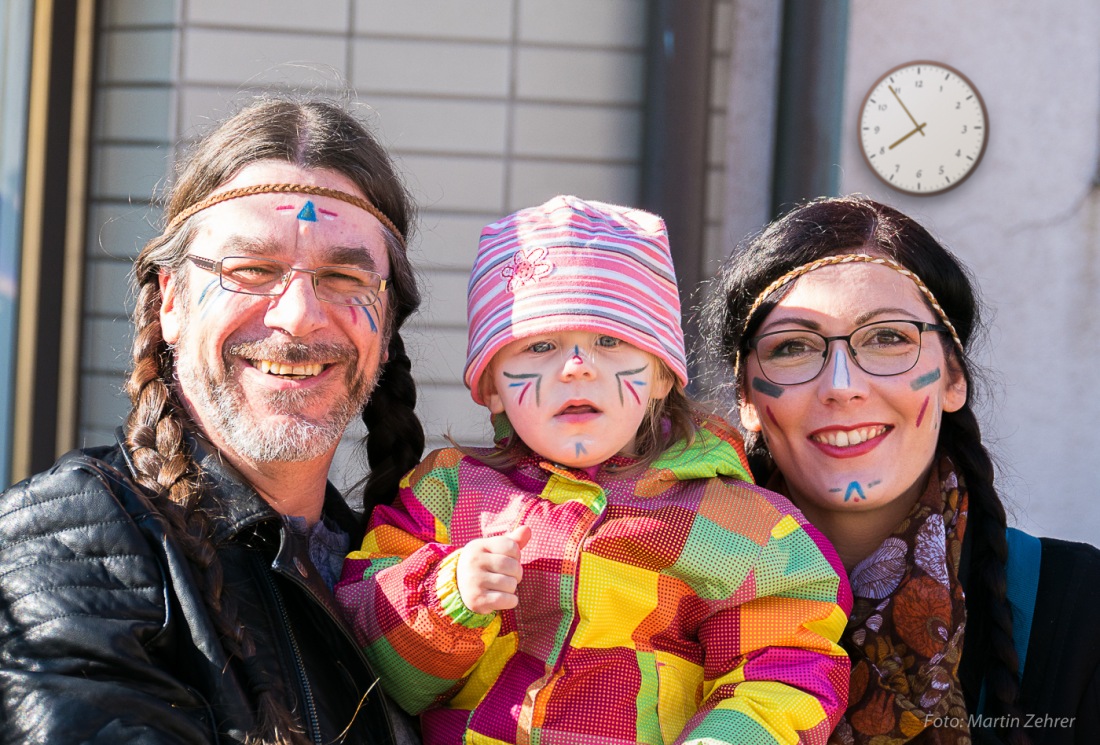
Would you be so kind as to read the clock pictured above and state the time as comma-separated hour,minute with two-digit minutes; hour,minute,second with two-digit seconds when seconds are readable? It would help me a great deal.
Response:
7,54
